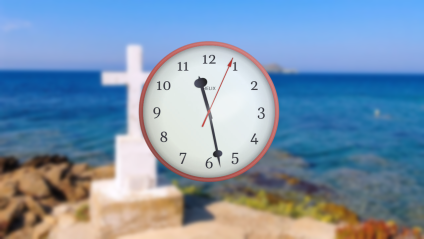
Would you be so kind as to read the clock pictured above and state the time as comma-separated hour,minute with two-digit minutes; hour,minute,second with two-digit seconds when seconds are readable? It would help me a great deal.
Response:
11,28,04
